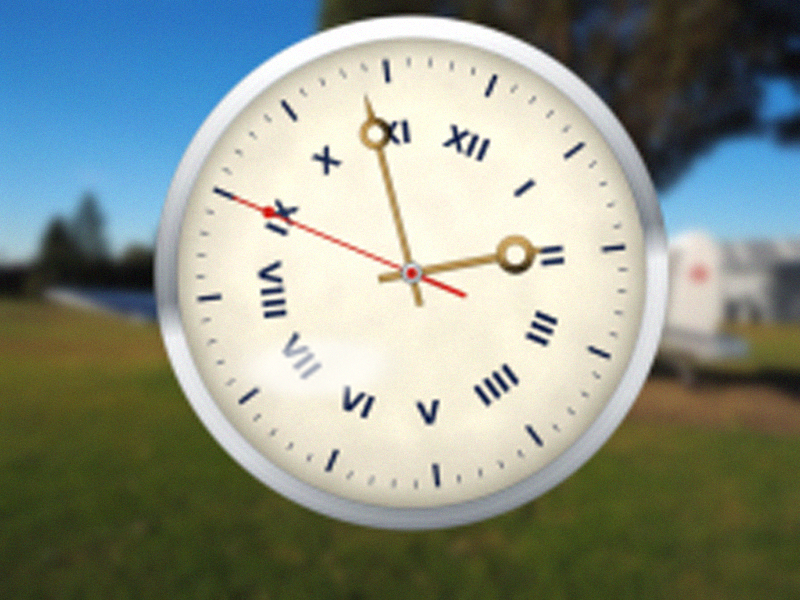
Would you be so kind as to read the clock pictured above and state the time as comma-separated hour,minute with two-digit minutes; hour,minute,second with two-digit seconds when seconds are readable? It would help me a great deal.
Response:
1,53,45
